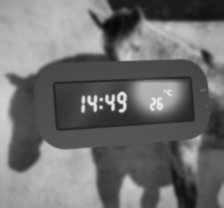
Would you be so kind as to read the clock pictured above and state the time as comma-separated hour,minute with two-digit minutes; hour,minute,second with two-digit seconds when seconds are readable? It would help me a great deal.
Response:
14,49
